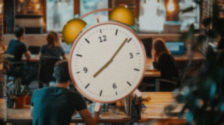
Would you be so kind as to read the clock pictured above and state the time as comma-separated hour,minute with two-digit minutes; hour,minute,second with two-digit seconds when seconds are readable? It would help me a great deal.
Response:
8,09
